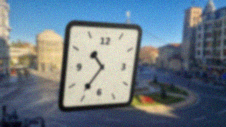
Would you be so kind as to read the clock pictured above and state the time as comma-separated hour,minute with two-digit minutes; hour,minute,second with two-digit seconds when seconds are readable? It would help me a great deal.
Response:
10,36
